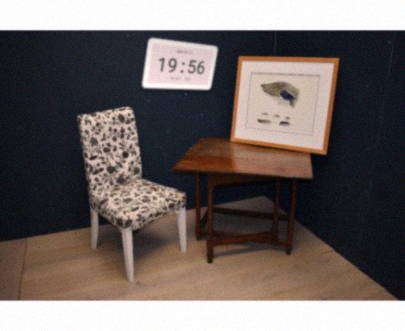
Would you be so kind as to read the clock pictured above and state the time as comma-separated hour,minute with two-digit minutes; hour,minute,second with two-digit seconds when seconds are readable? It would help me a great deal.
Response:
19,56
